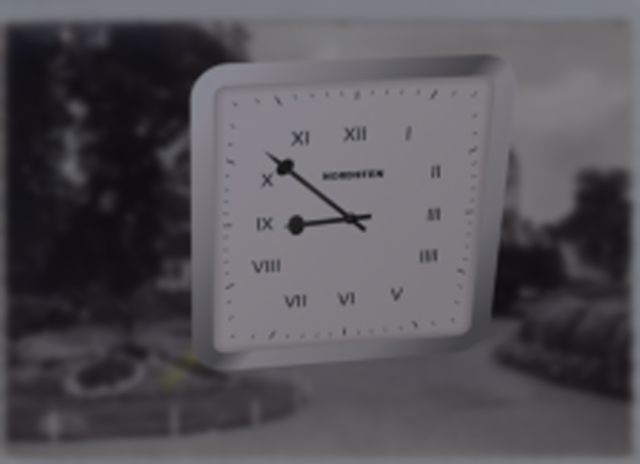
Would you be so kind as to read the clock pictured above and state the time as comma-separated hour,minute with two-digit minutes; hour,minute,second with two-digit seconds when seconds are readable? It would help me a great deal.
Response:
8,52
